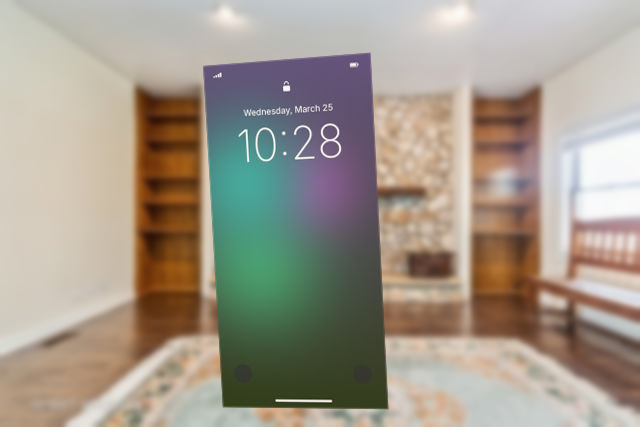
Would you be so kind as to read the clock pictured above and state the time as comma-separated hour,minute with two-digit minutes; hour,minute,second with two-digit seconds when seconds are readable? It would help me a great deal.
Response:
10,28
